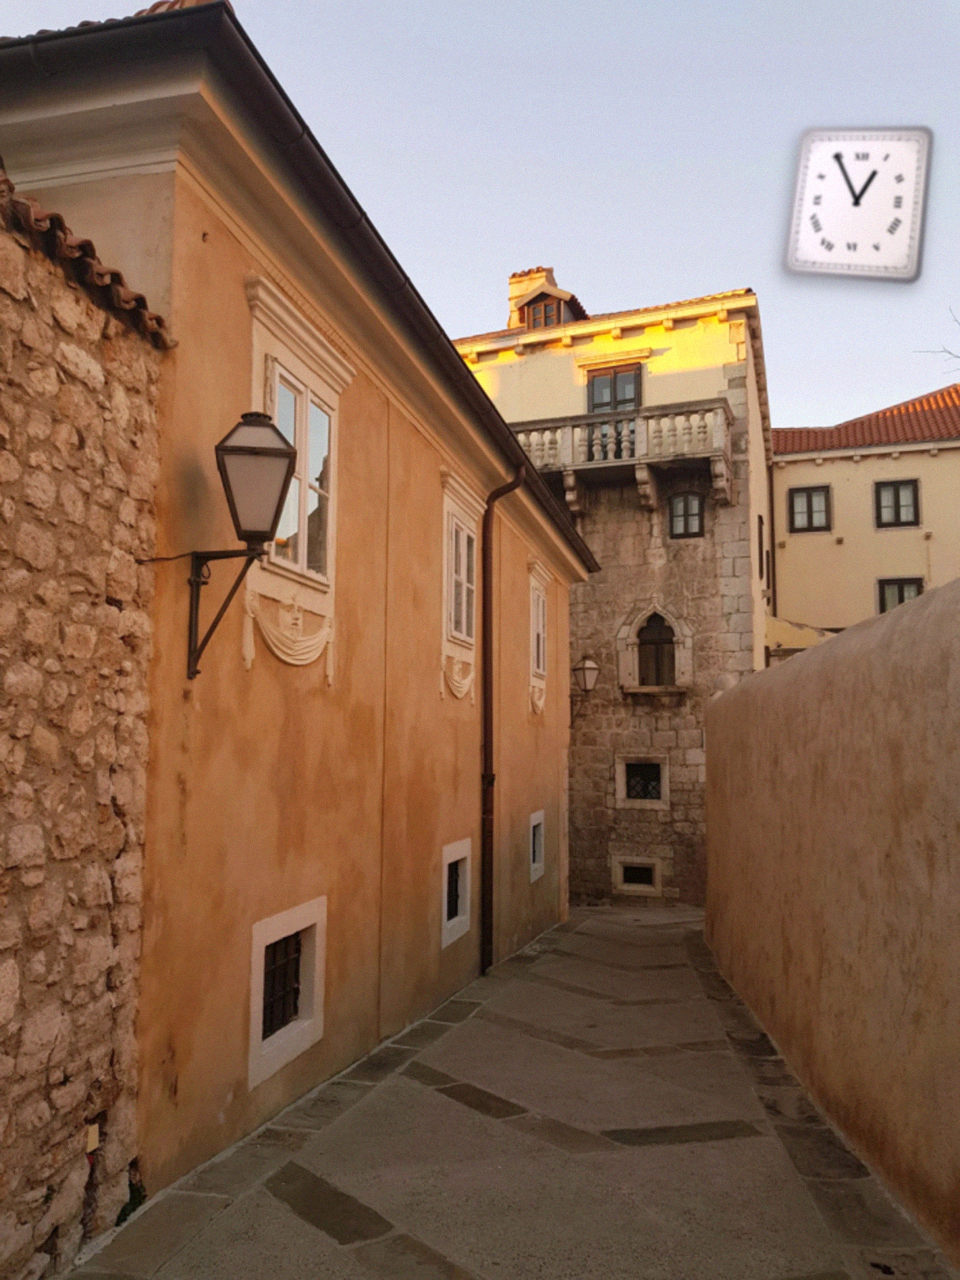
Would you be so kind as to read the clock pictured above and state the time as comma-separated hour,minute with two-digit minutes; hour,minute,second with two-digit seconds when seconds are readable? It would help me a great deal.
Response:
12,55
